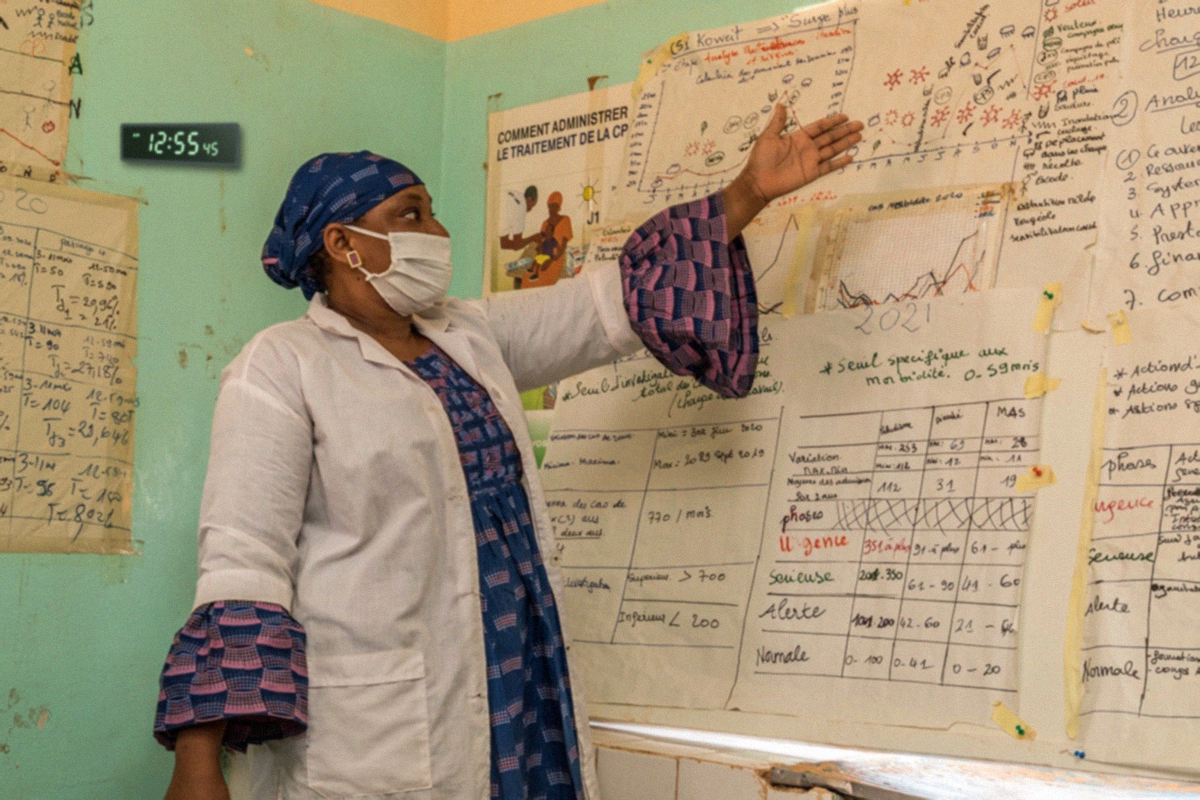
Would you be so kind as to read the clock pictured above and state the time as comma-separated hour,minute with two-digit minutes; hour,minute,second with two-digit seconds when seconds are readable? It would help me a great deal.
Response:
12,55,45
